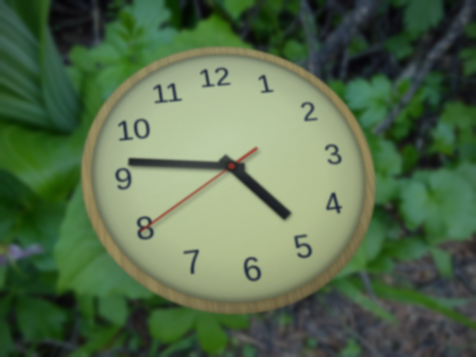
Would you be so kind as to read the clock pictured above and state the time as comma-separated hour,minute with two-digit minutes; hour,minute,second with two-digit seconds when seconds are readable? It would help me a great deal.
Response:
4,46,40
